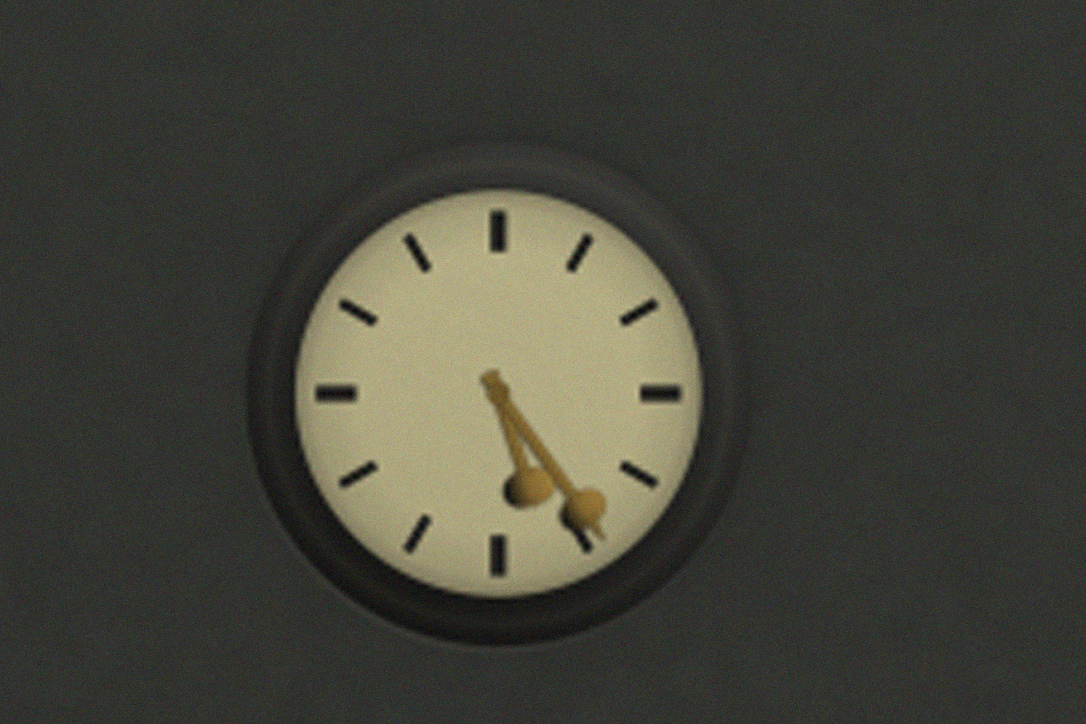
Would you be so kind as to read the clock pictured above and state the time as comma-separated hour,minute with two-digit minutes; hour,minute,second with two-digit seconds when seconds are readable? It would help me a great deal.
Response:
5,24
